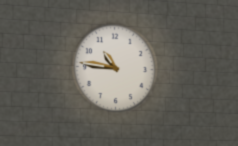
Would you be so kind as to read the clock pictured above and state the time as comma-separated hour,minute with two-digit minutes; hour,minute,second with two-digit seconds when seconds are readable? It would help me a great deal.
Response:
10,46
